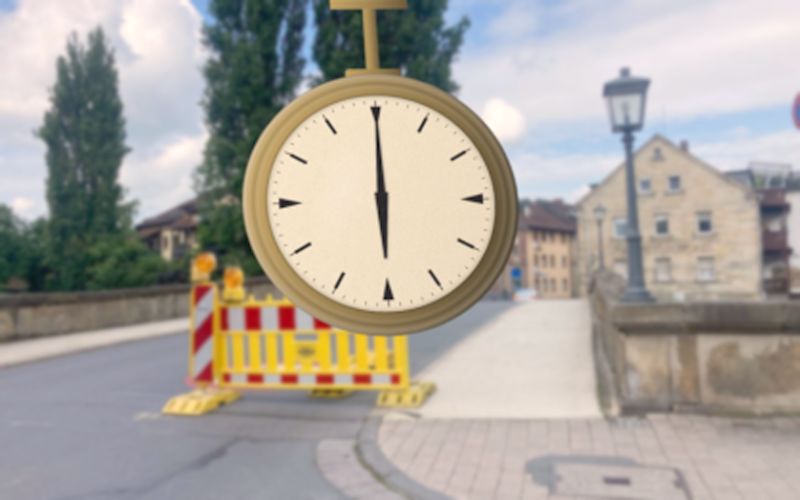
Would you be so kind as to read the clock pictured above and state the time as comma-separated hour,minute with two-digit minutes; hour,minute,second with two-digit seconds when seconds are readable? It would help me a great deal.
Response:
6,00
